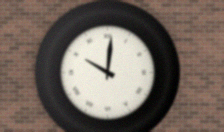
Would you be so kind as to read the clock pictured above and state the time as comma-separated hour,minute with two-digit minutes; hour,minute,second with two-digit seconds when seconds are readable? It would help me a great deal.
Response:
10,01
